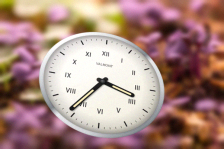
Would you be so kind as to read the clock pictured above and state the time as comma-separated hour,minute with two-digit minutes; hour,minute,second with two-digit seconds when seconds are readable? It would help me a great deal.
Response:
3,36
